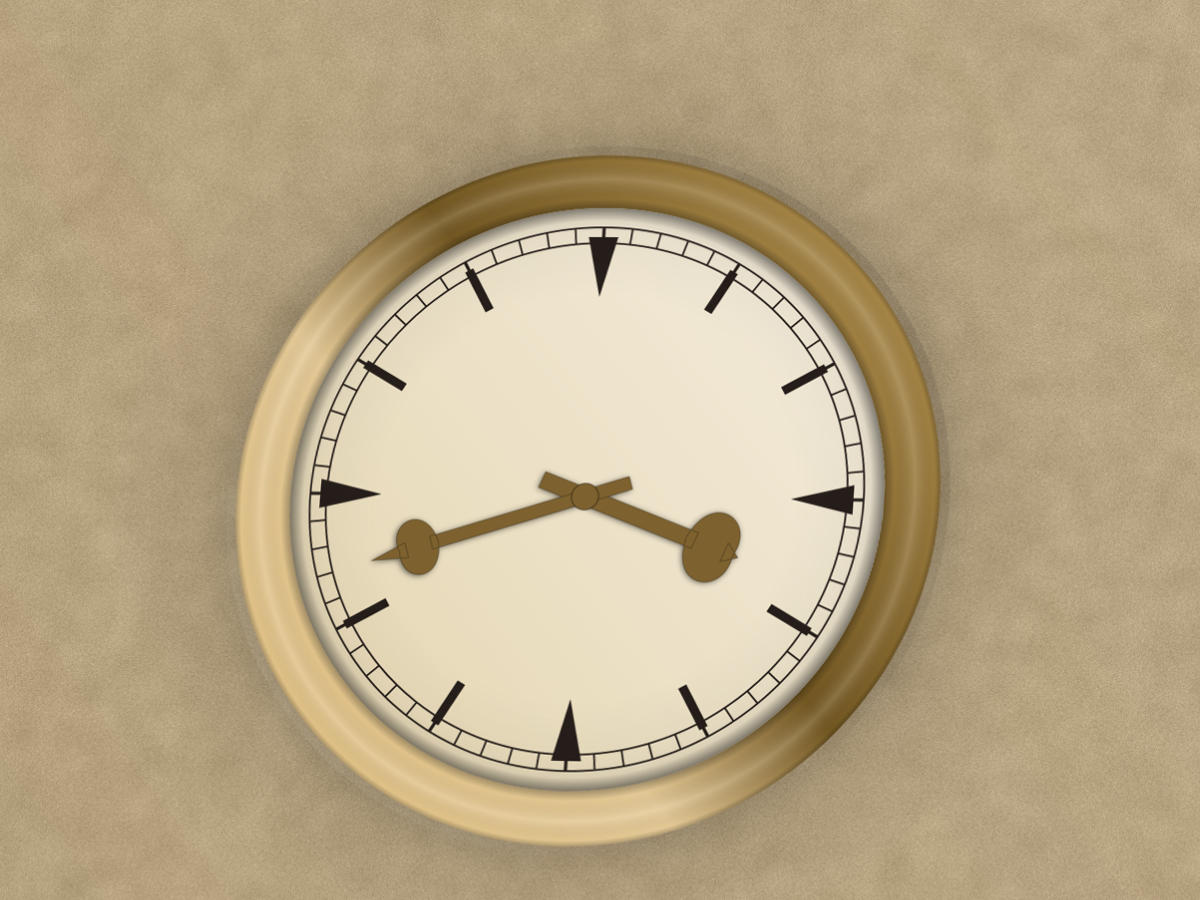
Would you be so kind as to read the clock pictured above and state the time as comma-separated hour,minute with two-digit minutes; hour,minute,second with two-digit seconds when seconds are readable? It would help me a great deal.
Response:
3,42
